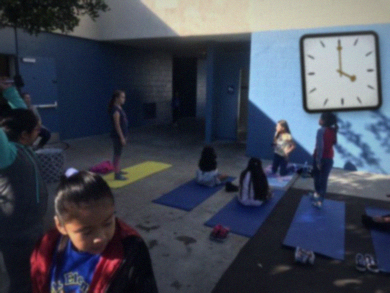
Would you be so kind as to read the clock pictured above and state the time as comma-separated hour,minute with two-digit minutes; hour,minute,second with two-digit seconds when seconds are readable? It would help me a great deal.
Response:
4,00
